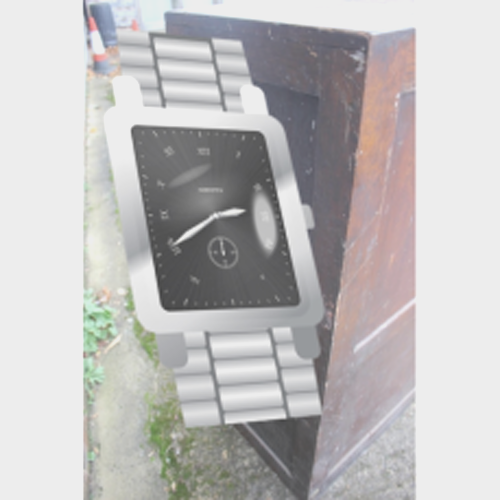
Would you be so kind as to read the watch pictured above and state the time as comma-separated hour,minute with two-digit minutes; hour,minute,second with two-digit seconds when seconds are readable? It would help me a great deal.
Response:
2,40
